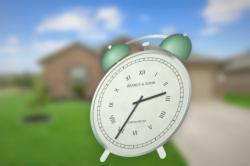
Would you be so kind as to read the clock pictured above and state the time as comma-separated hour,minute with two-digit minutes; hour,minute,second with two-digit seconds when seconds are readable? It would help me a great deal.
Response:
2,35
